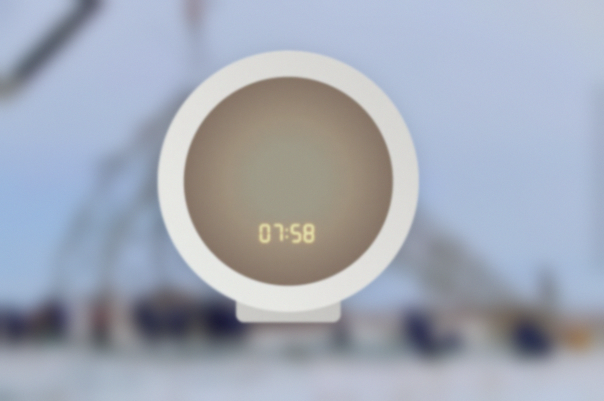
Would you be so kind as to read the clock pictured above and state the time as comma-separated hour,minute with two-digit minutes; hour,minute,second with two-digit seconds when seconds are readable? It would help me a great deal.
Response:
7,58
